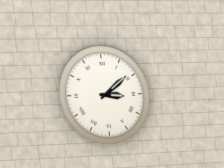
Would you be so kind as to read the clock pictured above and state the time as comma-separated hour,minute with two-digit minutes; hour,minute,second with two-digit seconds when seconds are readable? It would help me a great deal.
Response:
3,09
